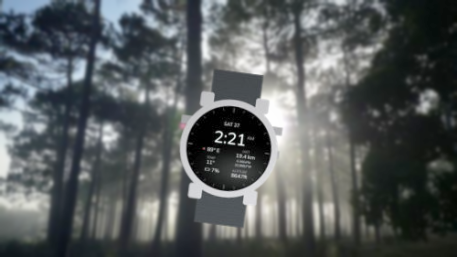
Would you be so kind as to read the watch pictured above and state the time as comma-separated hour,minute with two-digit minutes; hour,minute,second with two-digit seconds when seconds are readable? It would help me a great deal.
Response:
2,21
